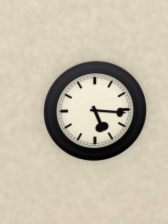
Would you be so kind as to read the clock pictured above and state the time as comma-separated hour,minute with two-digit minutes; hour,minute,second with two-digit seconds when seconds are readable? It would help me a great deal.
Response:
5,16
